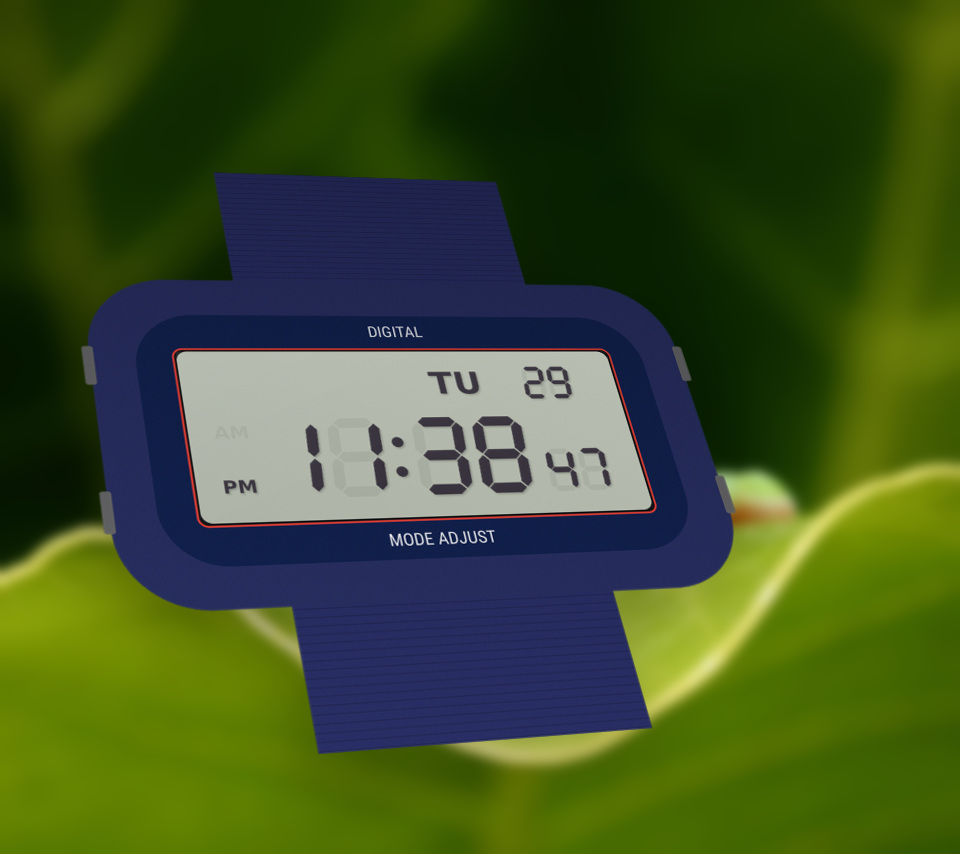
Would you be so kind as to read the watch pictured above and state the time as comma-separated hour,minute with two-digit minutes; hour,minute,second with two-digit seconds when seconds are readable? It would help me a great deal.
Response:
11,38,47
